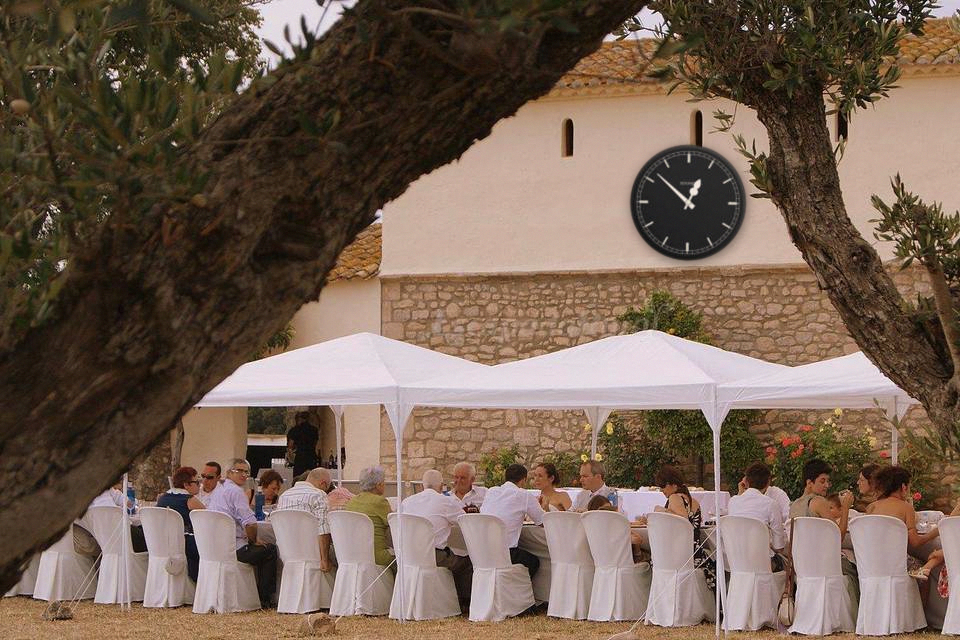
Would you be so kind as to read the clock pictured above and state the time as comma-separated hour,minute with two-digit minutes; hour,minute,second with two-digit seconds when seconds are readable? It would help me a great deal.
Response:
12,52
